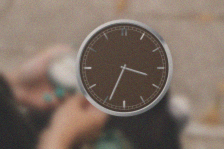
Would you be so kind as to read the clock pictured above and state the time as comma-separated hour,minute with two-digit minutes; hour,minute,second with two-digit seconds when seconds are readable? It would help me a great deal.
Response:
3,34
